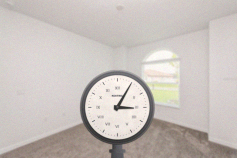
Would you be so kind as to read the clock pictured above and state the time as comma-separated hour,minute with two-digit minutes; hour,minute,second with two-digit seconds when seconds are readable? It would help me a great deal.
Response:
3,05
